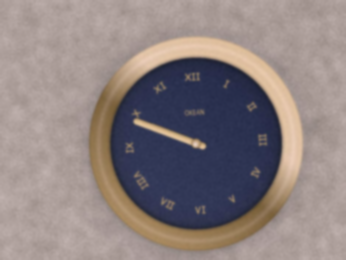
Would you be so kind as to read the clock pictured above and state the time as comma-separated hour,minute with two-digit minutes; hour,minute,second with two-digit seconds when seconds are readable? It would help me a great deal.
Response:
9,49
